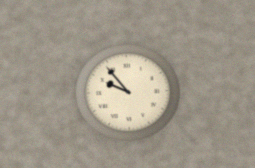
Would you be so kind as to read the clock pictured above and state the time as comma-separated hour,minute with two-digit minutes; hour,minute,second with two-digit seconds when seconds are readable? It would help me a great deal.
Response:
9,54
